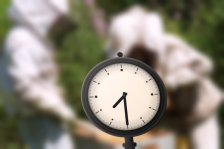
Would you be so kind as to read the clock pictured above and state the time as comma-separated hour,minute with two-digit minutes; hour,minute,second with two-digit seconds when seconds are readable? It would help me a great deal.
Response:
7,30
